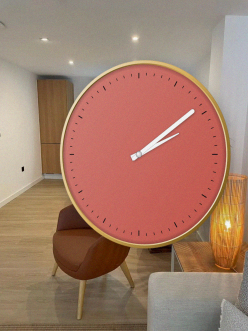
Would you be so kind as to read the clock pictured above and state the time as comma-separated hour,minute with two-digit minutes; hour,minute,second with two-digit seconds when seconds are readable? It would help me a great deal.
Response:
2,09
